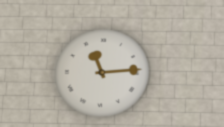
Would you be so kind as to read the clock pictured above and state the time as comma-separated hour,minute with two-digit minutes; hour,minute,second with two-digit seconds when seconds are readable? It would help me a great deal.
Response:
11,14
